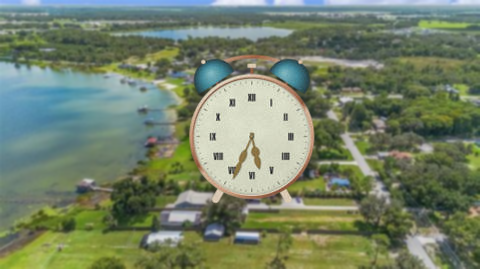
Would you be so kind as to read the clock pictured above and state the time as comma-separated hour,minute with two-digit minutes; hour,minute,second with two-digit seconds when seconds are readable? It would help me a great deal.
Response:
5,34
